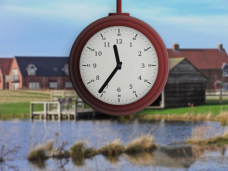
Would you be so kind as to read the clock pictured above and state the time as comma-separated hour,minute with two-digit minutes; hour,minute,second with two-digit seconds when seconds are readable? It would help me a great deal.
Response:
11,36
